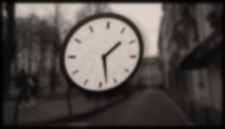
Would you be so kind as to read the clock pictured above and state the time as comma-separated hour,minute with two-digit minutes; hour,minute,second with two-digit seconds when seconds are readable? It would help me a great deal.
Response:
1,28
